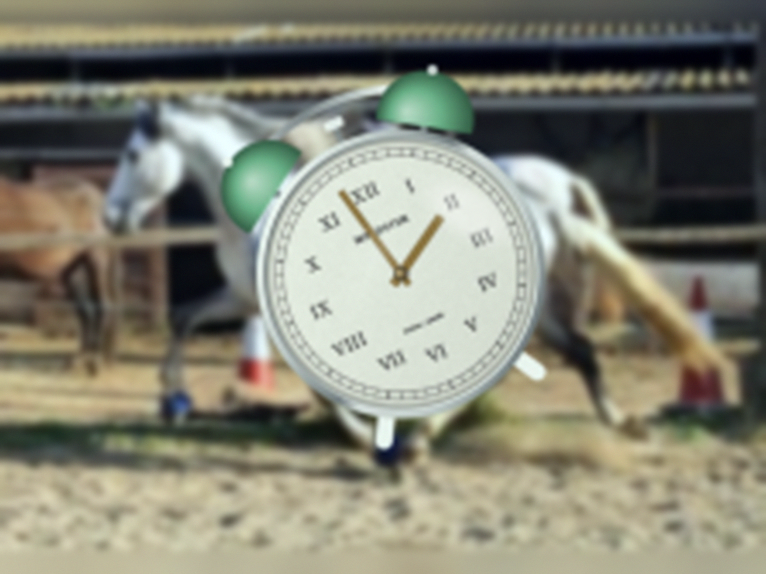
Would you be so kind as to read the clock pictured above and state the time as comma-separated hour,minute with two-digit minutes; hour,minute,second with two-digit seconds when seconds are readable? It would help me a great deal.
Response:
1,58
